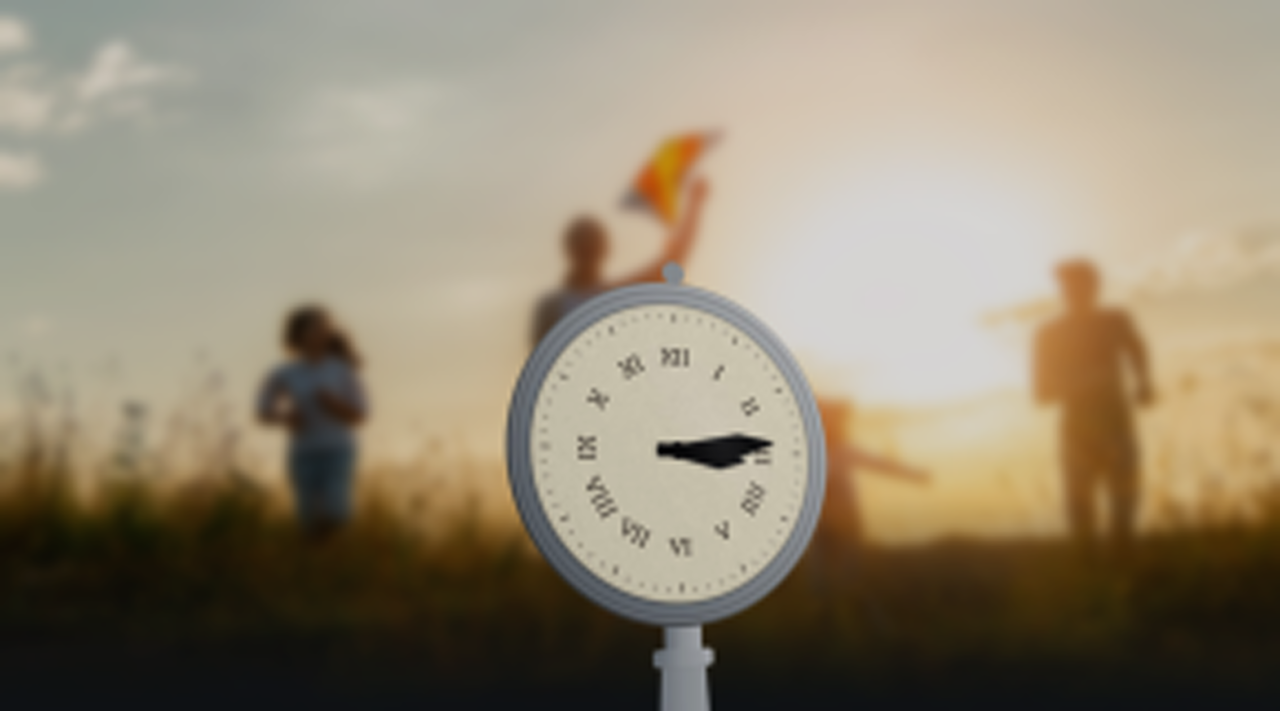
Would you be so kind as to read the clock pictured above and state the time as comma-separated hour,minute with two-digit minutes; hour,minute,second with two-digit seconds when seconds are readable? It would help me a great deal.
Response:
3,14
